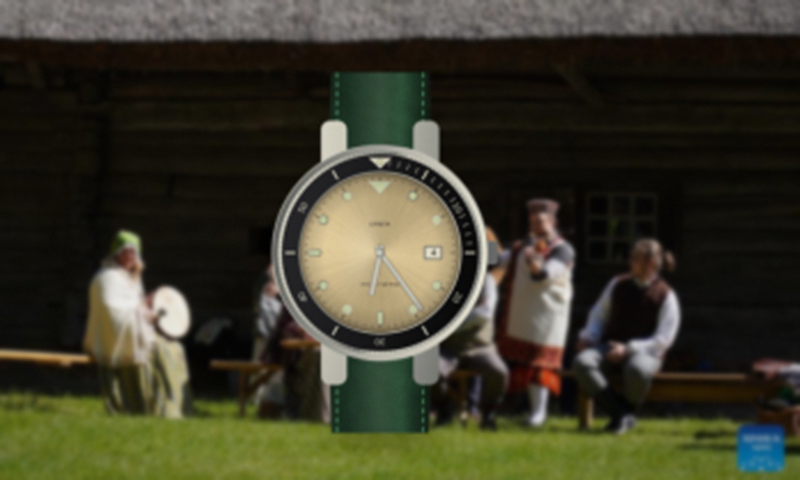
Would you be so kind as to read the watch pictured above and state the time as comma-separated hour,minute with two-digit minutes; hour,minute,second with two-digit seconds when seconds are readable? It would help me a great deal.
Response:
6,24
